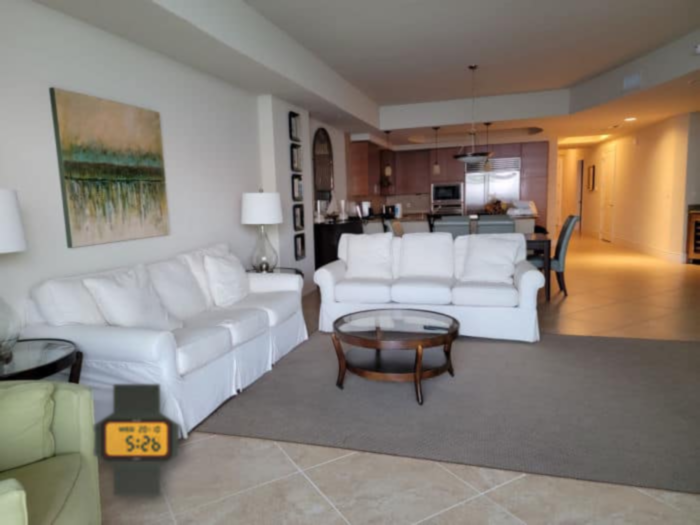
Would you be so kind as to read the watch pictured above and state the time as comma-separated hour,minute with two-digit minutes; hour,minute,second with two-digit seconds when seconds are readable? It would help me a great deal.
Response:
5,26
